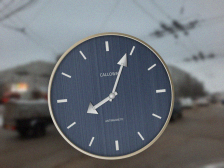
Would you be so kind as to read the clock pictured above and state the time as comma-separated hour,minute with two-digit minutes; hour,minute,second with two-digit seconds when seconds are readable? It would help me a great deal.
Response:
8,04
